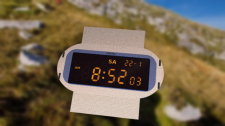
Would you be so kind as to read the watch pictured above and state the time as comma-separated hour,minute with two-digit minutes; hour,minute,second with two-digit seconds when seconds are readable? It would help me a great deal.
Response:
8,52,03
